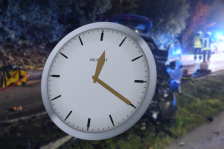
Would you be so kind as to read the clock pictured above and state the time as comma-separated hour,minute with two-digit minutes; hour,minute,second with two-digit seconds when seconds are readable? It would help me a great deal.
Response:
12,20
